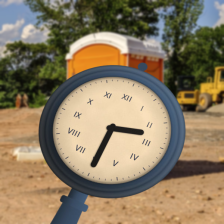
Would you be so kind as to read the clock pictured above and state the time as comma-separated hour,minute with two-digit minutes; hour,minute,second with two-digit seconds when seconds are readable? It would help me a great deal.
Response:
2,30
